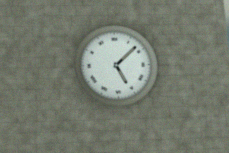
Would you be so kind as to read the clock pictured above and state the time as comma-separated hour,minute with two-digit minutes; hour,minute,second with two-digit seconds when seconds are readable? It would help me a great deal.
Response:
5,08
